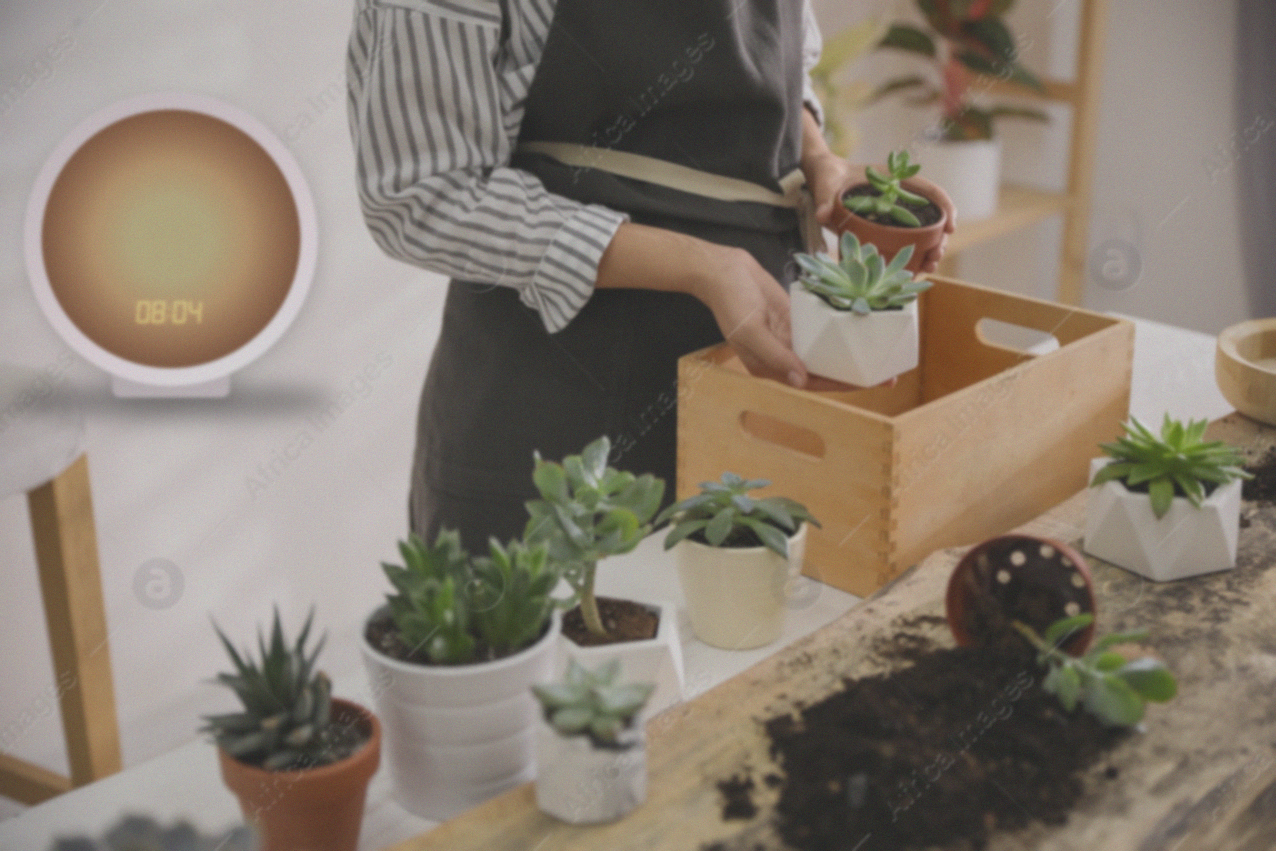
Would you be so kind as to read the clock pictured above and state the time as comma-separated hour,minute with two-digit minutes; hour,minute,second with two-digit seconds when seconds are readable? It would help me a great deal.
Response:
8,04
